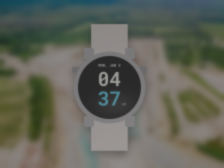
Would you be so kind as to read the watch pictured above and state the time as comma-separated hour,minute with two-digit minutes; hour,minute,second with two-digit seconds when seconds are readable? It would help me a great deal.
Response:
4,37
